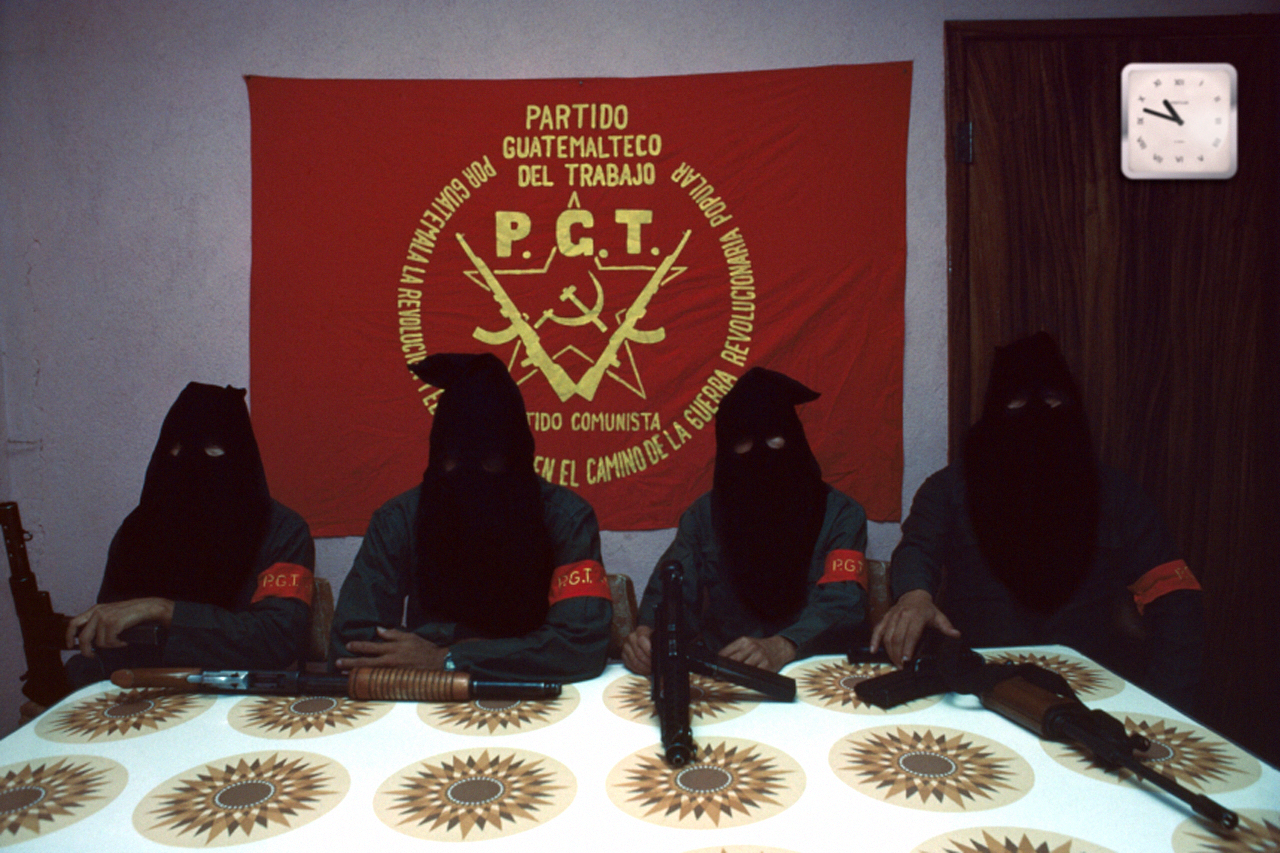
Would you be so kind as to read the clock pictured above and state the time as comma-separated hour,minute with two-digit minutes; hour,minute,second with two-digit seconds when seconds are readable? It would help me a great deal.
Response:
10,48
